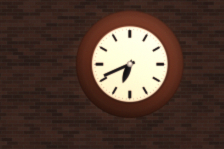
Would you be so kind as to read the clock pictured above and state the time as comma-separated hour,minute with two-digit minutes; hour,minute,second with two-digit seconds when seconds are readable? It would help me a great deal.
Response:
6,41
